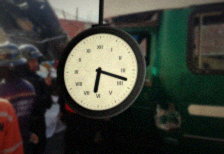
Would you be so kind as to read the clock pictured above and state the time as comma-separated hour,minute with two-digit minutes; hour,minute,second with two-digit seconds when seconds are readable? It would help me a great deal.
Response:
6,18
